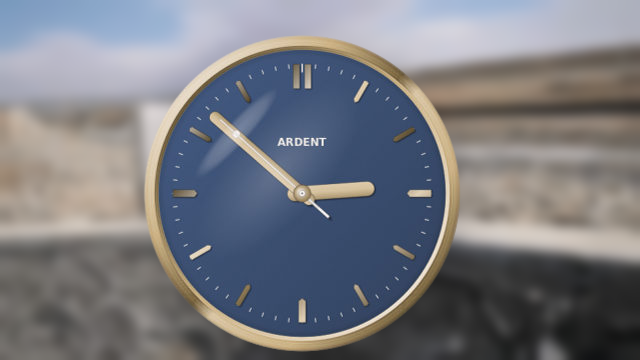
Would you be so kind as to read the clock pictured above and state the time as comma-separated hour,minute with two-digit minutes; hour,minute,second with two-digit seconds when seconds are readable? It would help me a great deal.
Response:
2,51,52
